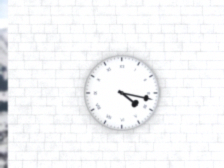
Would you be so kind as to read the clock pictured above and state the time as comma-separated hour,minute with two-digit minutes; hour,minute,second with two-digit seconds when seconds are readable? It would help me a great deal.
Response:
4,17
